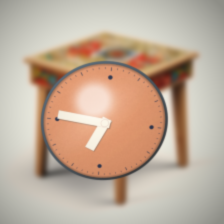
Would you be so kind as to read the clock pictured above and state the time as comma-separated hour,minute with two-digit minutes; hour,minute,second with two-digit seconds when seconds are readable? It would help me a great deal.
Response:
6,46
